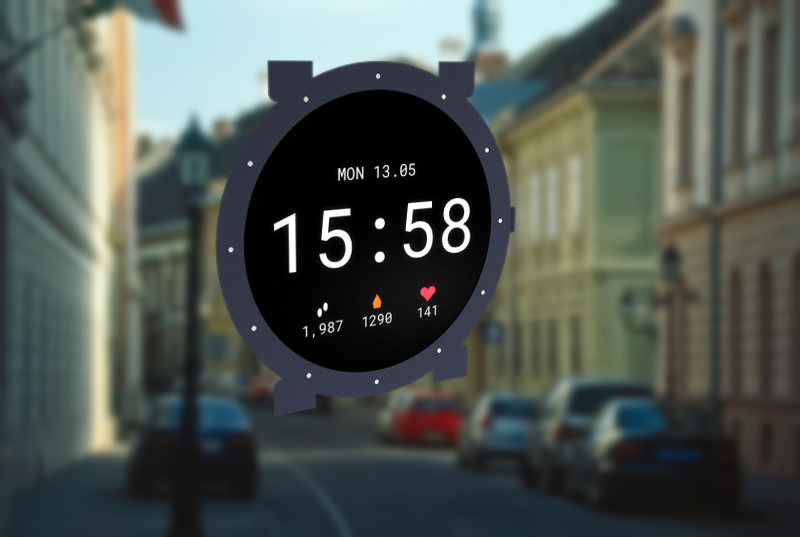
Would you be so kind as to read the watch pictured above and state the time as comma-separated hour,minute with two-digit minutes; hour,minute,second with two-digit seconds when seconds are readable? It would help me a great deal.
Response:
15,58
